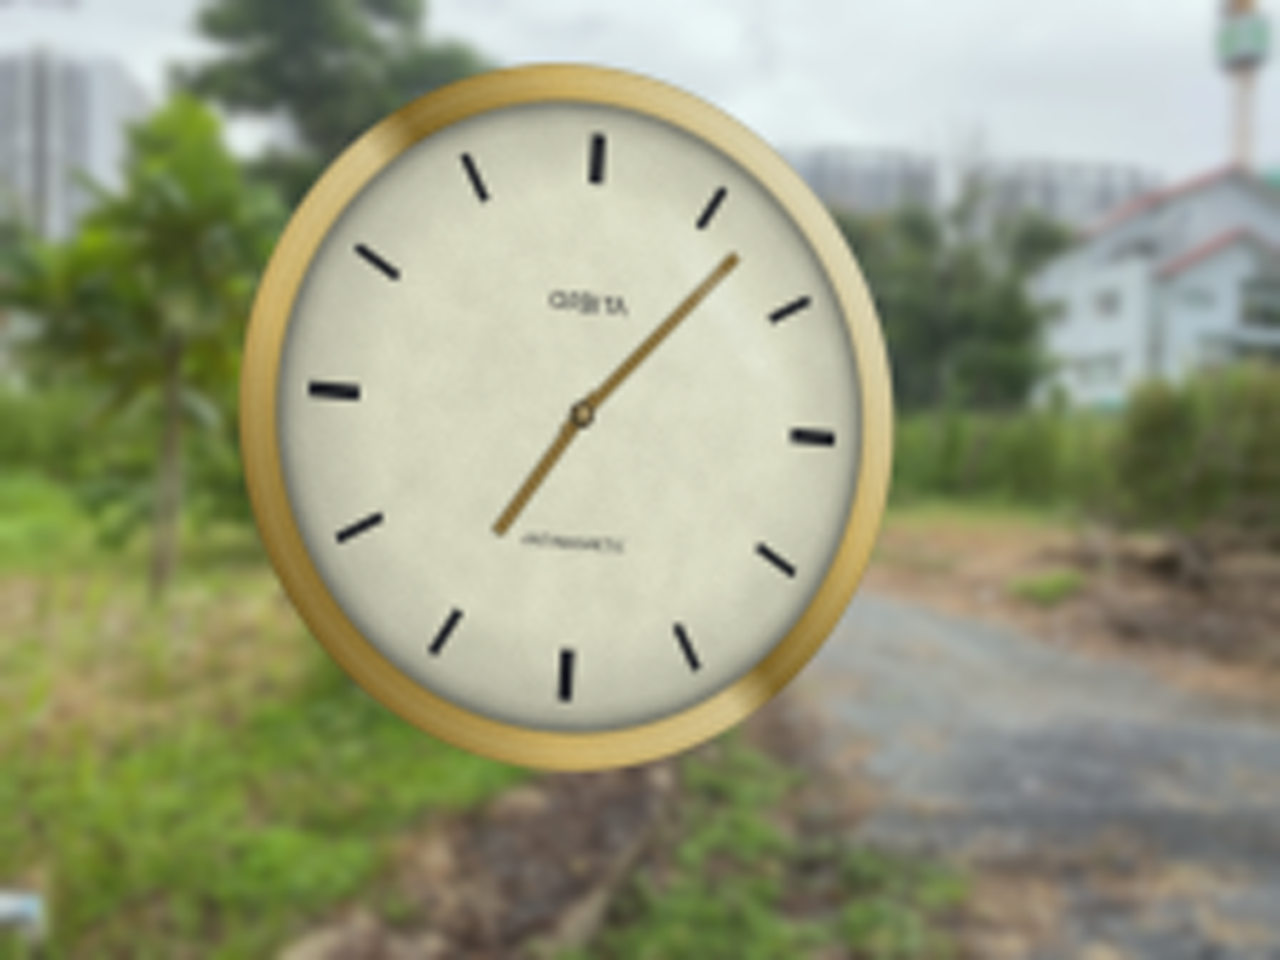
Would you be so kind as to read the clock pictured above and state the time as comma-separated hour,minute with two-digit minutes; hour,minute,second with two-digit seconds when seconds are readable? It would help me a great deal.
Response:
7,07
